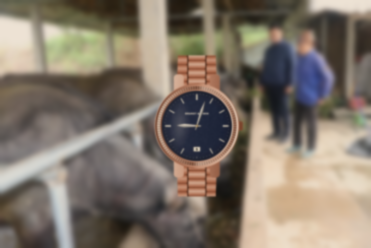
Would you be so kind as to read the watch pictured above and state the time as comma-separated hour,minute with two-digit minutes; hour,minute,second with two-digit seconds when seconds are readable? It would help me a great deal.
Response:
9,03
